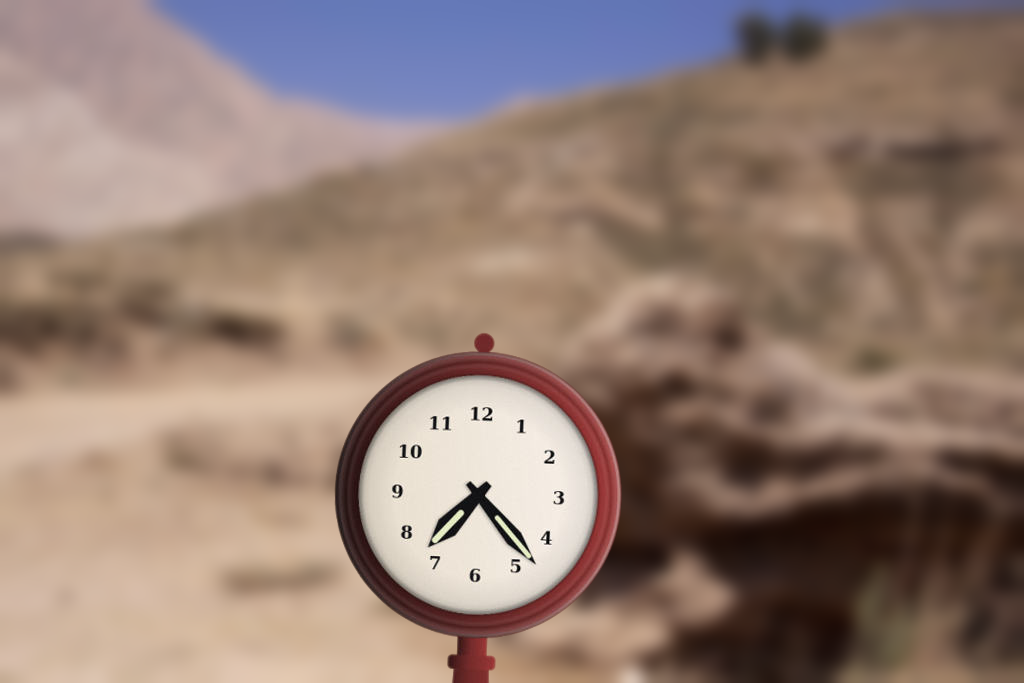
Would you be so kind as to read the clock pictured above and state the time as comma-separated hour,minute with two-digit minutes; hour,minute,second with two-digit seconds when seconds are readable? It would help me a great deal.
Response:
7,23
